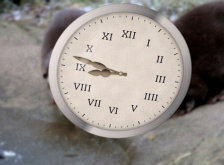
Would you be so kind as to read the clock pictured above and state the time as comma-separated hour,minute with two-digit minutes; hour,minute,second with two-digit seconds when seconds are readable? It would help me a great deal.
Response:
8,47
